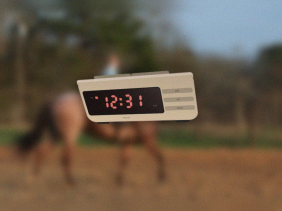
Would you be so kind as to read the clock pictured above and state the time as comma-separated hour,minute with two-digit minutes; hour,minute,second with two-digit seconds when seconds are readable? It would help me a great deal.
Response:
12,31
